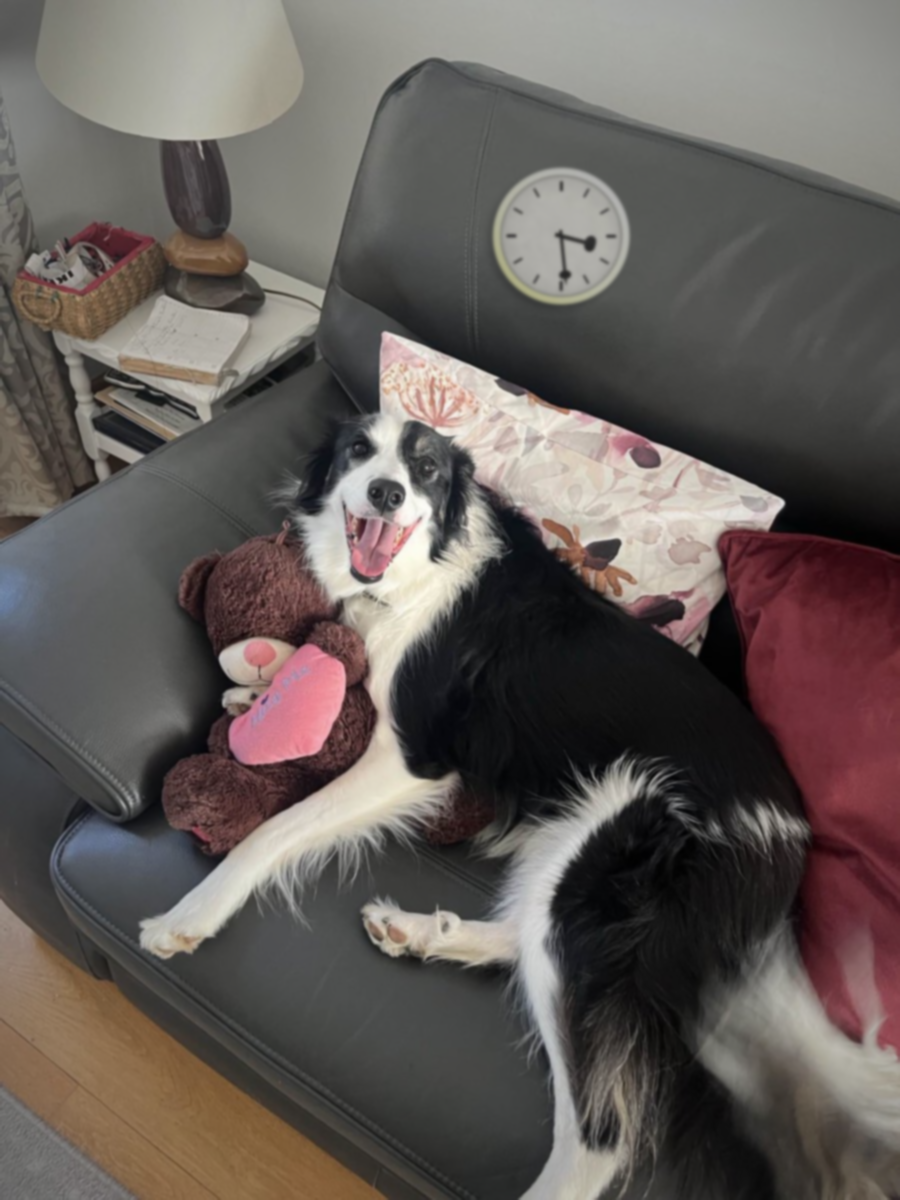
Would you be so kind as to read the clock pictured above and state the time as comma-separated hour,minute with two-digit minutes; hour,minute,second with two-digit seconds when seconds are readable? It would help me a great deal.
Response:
3,29
